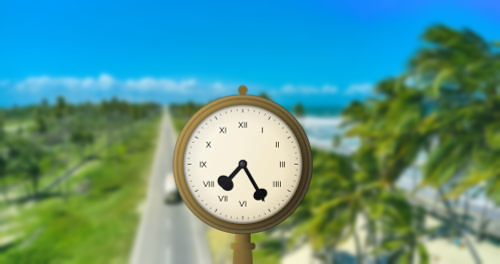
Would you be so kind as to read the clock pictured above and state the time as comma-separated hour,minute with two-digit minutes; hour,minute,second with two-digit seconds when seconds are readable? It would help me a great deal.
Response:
7,25
